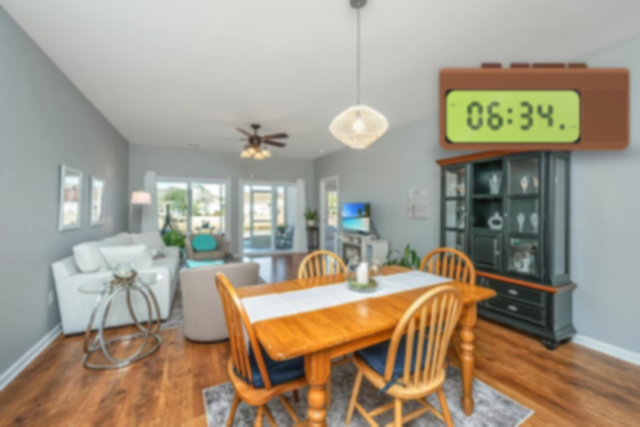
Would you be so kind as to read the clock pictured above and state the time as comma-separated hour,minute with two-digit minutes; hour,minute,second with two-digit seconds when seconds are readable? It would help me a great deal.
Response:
6,34
